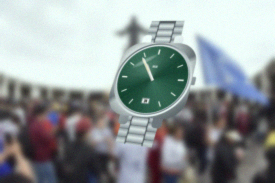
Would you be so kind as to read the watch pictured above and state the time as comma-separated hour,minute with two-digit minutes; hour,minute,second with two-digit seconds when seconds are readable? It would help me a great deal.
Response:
10,54
